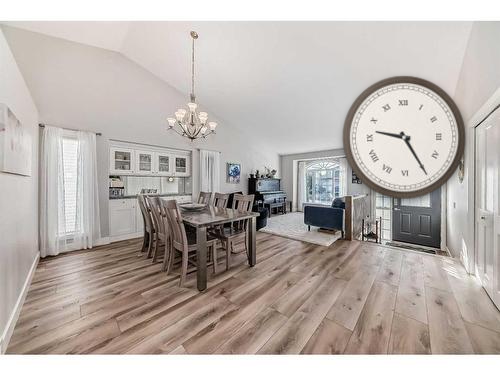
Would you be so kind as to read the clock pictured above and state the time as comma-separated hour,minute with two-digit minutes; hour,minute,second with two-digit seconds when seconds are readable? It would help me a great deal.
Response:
9,25
